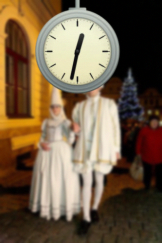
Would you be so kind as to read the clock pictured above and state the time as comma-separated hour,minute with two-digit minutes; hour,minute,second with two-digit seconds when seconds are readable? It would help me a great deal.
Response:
12,32
